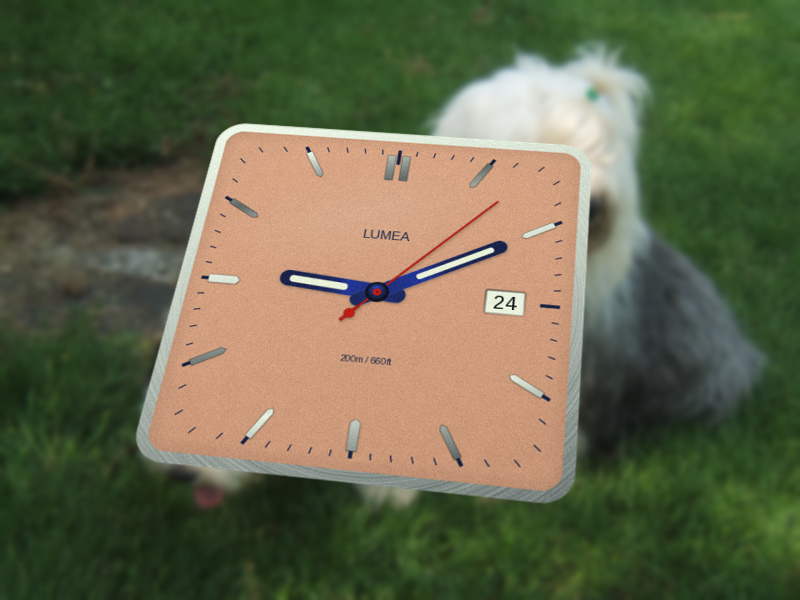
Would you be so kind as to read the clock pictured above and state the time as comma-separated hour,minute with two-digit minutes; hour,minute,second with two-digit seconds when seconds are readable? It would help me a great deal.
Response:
9,10,07
